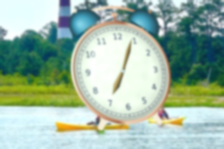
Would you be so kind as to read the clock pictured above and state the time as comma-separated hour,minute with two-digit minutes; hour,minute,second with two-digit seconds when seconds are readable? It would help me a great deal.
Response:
7,04
